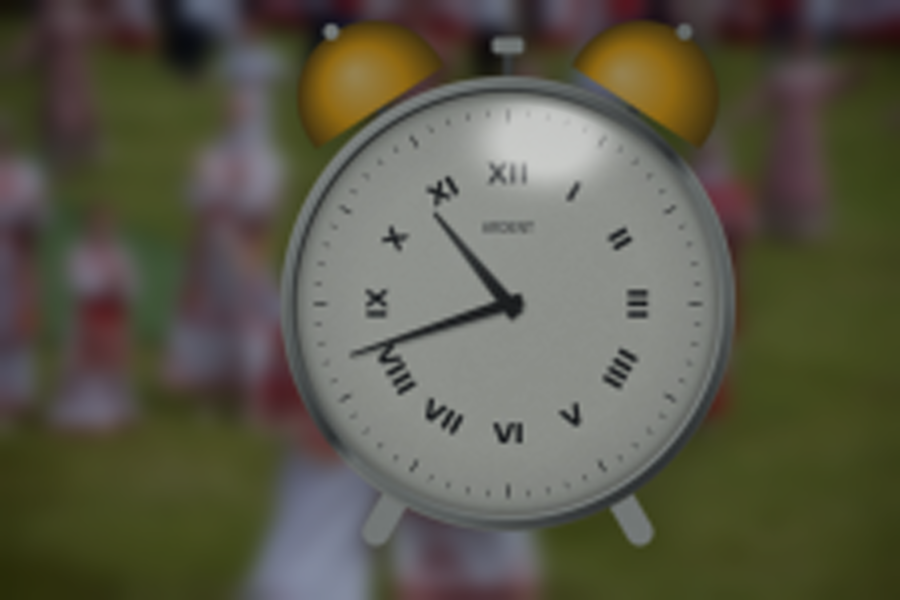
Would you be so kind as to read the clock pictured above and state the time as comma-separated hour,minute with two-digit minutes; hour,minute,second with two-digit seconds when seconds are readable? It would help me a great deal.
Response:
10,42
